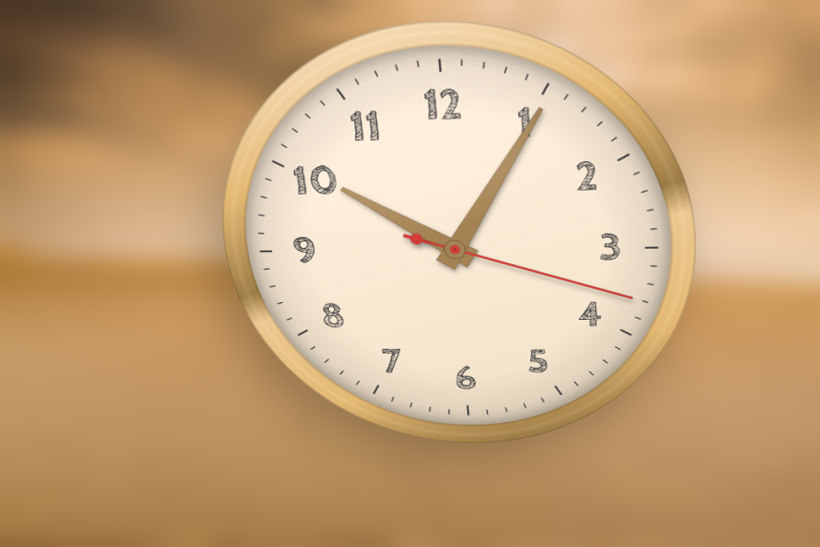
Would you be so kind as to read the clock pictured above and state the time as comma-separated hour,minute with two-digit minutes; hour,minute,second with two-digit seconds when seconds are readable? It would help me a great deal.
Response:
10,05,18
